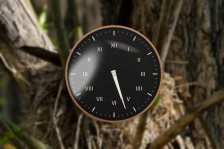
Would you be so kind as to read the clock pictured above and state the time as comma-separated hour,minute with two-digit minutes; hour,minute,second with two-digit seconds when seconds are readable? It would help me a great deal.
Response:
5,27
